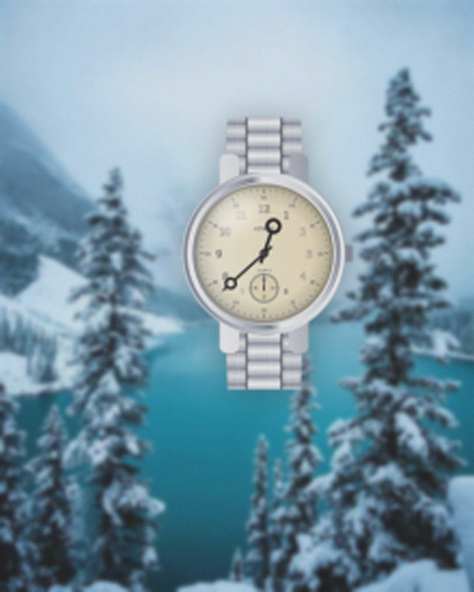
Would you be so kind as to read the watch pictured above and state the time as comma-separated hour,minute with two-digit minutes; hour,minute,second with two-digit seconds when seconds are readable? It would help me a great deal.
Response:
12,38
